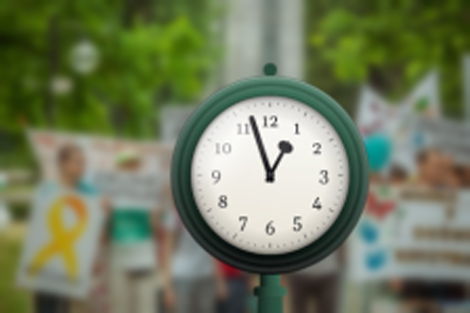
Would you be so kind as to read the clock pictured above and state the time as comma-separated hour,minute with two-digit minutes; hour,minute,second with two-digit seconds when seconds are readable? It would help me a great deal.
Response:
12,57
